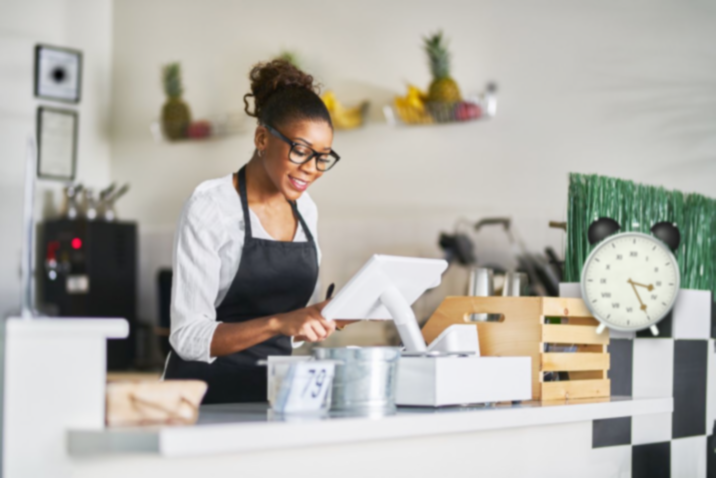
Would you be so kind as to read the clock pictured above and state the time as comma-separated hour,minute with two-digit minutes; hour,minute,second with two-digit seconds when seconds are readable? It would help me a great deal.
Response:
3,25
